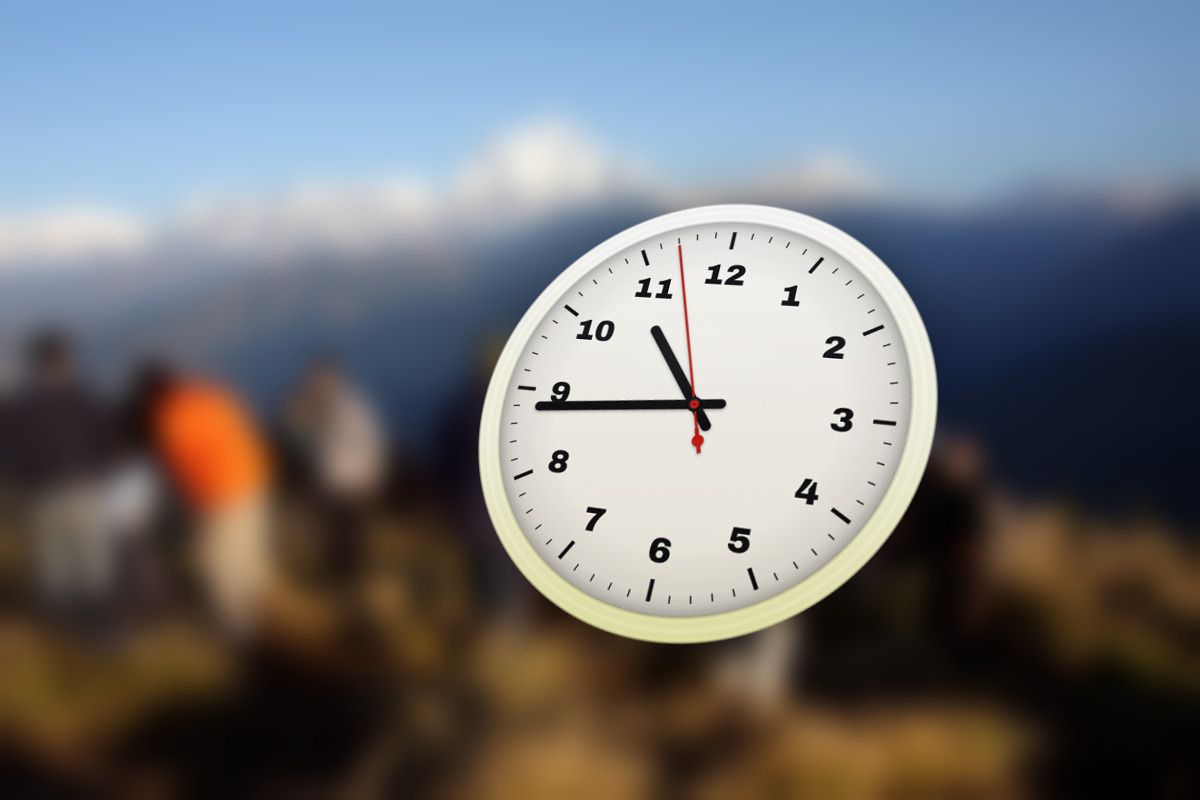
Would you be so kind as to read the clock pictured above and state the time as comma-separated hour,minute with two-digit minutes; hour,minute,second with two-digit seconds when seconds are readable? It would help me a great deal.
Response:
10,43,57
